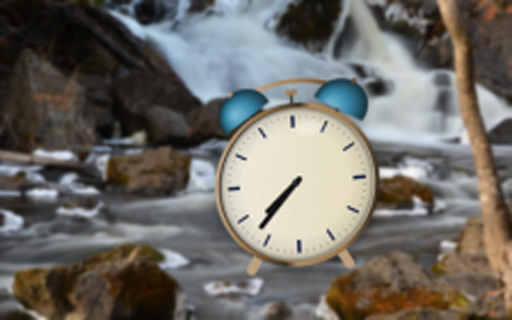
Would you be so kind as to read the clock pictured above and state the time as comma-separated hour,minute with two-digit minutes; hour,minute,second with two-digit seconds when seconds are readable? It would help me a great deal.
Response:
7,37
